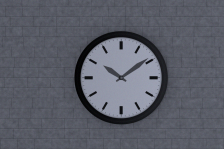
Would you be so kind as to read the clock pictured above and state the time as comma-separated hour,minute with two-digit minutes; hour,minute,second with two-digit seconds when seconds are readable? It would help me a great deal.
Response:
10,09
